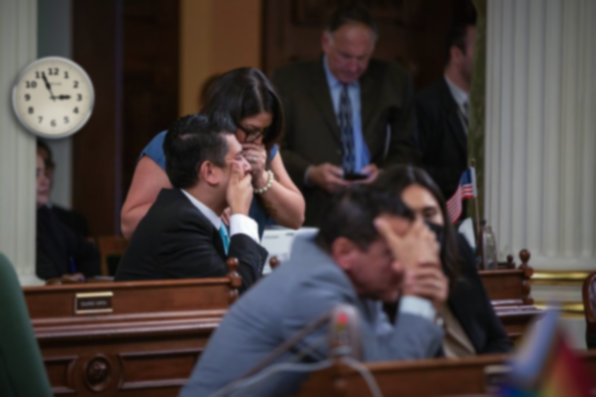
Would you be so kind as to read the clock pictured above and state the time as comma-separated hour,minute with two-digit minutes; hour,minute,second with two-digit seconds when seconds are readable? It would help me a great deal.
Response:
2,56
